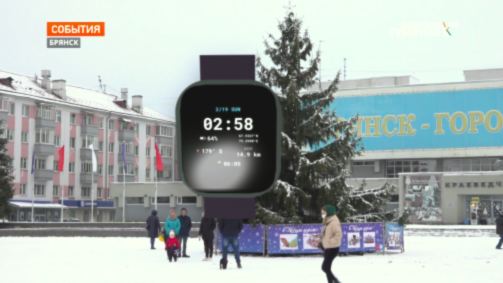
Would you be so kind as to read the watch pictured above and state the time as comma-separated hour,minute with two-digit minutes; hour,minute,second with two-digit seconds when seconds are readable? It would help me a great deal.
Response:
2,58
